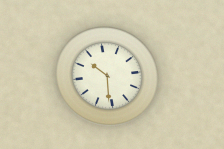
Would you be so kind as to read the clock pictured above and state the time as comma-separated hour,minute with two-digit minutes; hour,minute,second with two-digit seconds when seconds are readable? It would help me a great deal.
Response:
10,31
